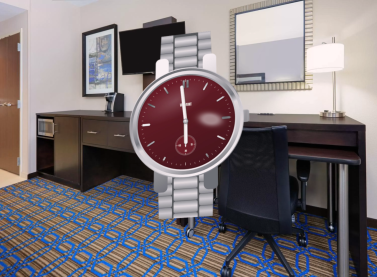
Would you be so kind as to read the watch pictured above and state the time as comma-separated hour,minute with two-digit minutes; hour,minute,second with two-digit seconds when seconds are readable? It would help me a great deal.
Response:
5,59
